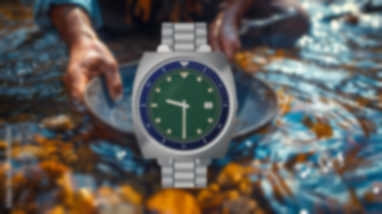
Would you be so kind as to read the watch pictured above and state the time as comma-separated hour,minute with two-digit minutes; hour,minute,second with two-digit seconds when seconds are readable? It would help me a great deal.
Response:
9,30
